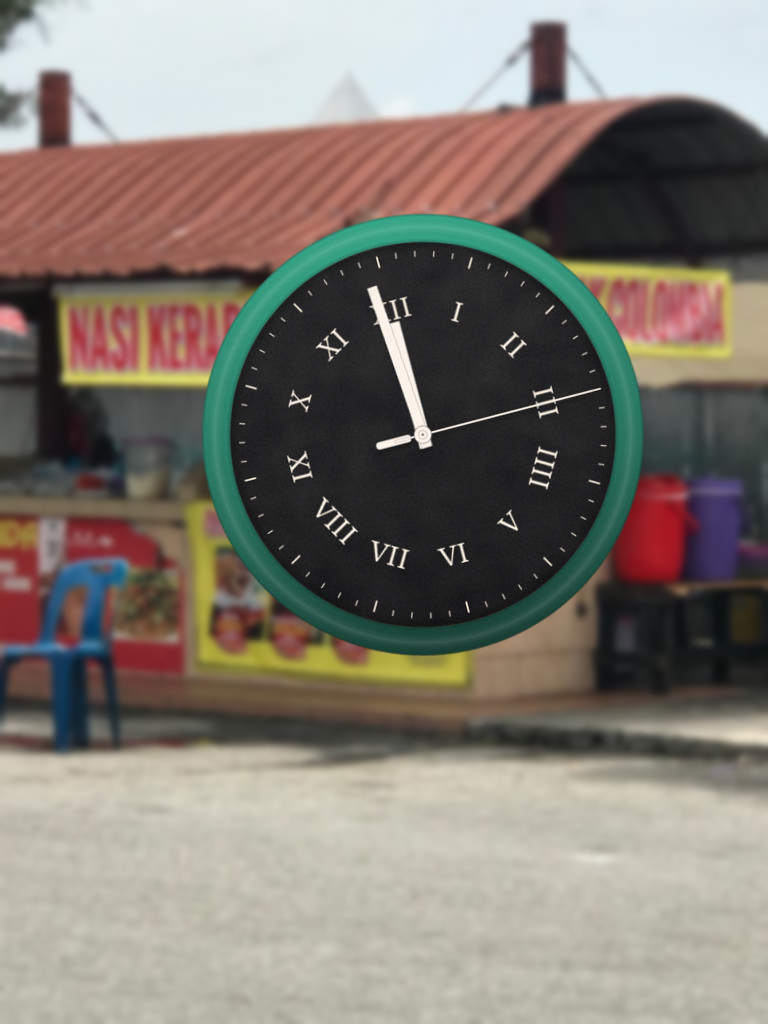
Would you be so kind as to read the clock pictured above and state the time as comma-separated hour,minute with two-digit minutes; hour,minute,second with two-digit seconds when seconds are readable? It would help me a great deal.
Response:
11,59,15
